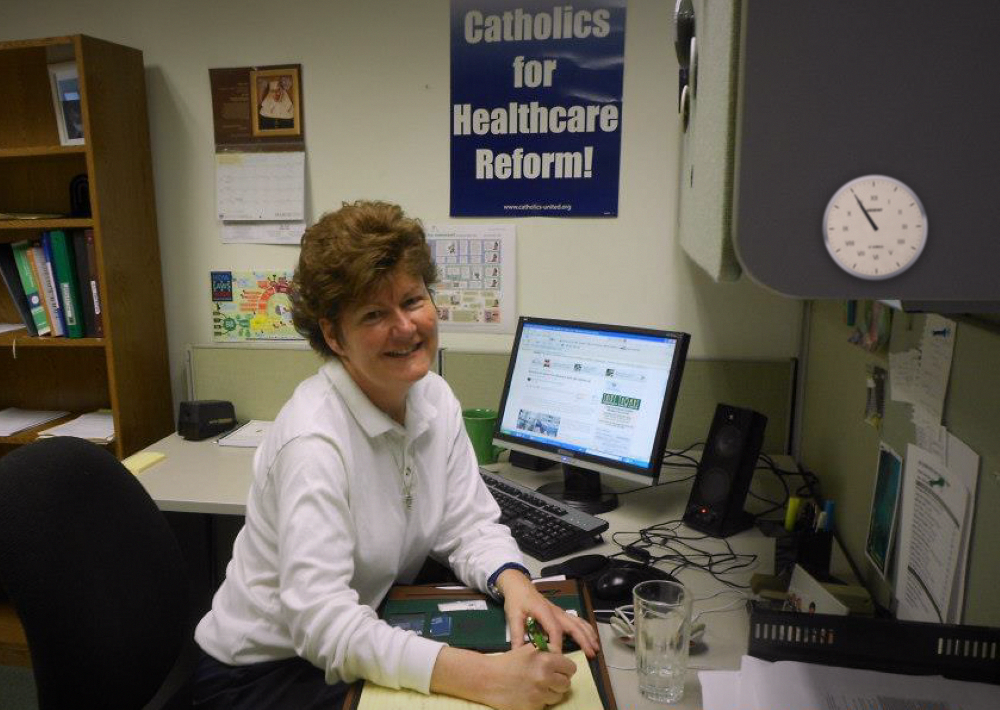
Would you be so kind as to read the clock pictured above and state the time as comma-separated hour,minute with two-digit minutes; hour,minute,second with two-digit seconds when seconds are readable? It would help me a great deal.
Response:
10,55
